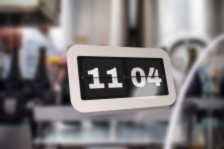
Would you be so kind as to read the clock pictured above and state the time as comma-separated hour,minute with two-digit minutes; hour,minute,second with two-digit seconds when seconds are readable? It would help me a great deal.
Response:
11,04
